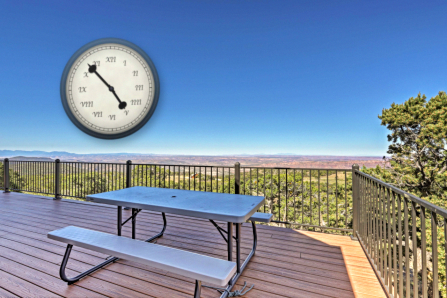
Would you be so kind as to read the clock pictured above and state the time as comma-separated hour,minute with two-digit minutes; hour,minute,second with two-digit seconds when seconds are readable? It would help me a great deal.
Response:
4,53
